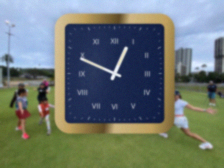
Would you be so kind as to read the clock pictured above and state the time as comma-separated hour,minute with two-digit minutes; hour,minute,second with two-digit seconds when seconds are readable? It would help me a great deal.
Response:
12,49
